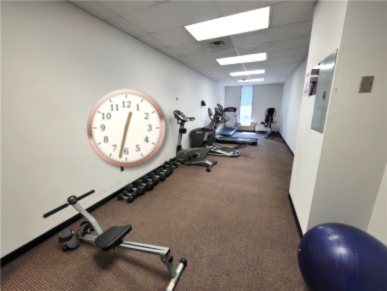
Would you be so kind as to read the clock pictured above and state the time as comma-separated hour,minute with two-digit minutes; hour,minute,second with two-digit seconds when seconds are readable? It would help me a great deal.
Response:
12,32
